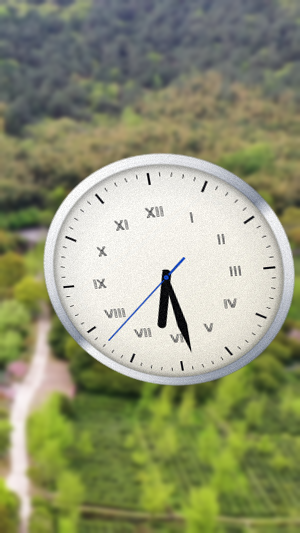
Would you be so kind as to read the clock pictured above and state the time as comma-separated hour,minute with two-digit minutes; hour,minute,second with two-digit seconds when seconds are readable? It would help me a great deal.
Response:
6,28,38
